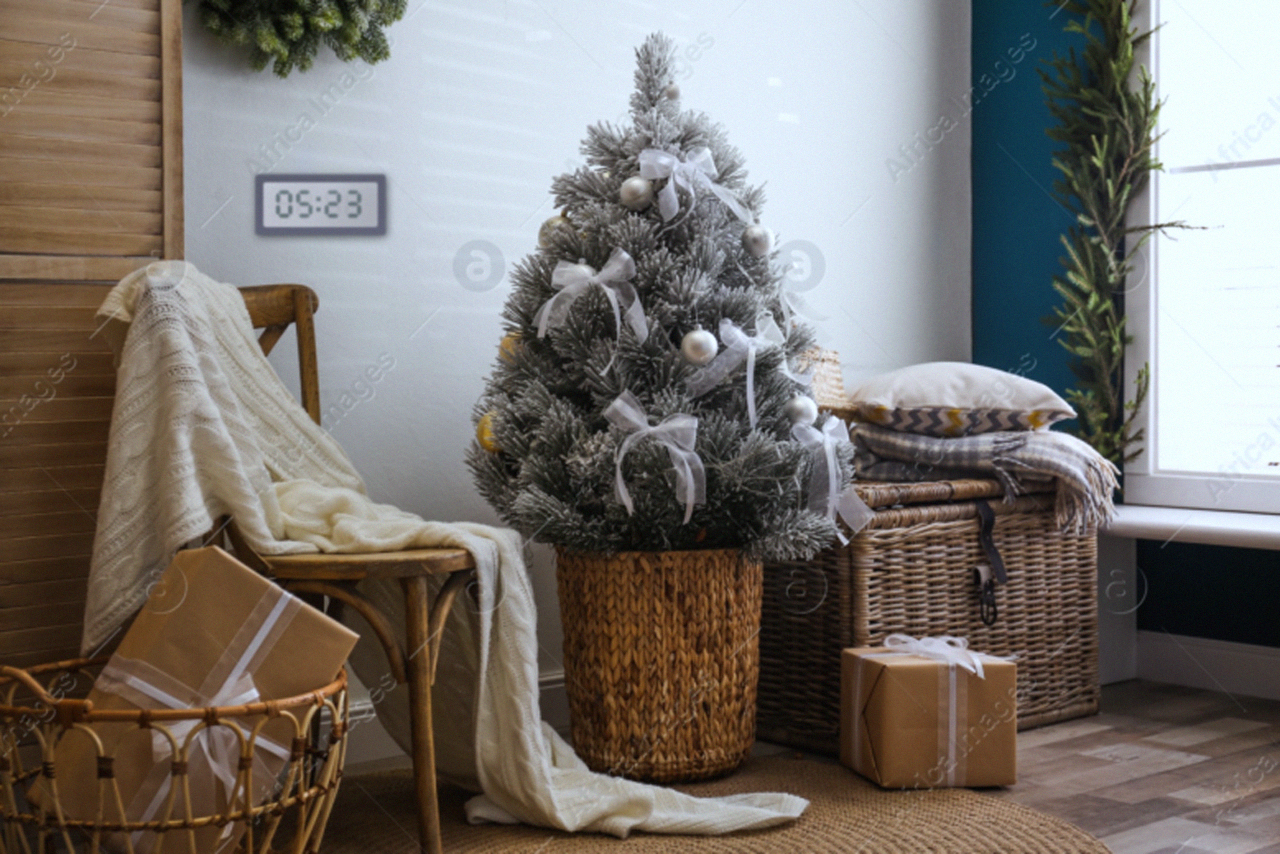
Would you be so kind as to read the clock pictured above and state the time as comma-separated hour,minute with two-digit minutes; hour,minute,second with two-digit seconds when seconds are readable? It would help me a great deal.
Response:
5,23
